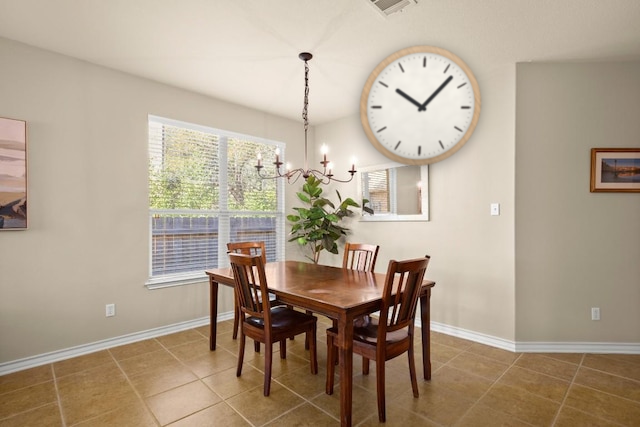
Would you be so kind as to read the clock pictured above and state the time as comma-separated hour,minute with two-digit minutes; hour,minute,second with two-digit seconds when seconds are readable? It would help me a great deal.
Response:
10,07
